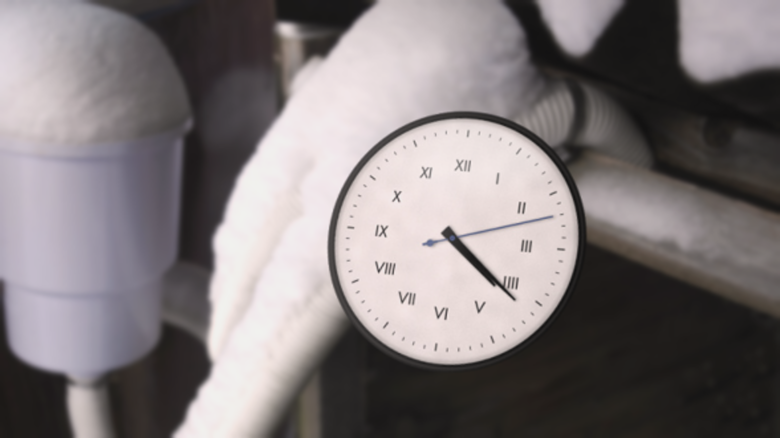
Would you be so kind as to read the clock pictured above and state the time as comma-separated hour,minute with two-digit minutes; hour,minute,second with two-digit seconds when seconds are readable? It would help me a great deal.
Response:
4,21,12
